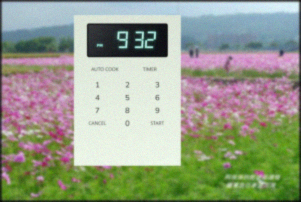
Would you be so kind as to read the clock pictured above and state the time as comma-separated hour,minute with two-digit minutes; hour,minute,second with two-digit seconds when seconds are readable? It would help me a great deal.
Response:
9,32
